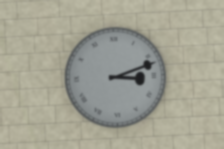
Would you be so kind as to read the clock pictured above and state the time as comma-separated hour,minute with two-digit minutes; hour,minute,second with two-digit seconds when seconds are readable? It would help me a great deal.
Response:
3,12
